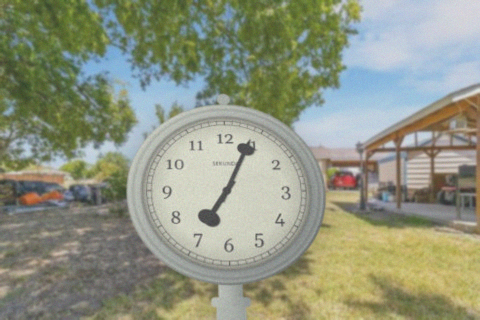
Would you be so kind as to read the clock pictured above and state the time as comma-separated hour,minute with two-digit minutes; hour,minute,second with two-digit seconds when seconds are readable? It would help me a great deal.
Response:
7,04
